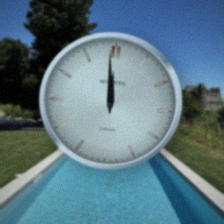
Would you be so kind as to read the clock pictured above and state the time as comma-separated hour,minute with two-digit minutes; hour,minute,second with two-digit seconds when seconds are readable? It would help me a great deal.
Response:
11,59
